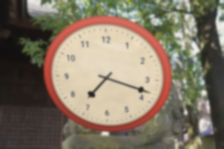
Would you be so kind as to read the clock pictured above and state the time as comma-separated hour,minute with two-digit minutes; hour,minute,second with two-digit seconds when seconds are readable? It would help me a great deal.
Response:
7,18
